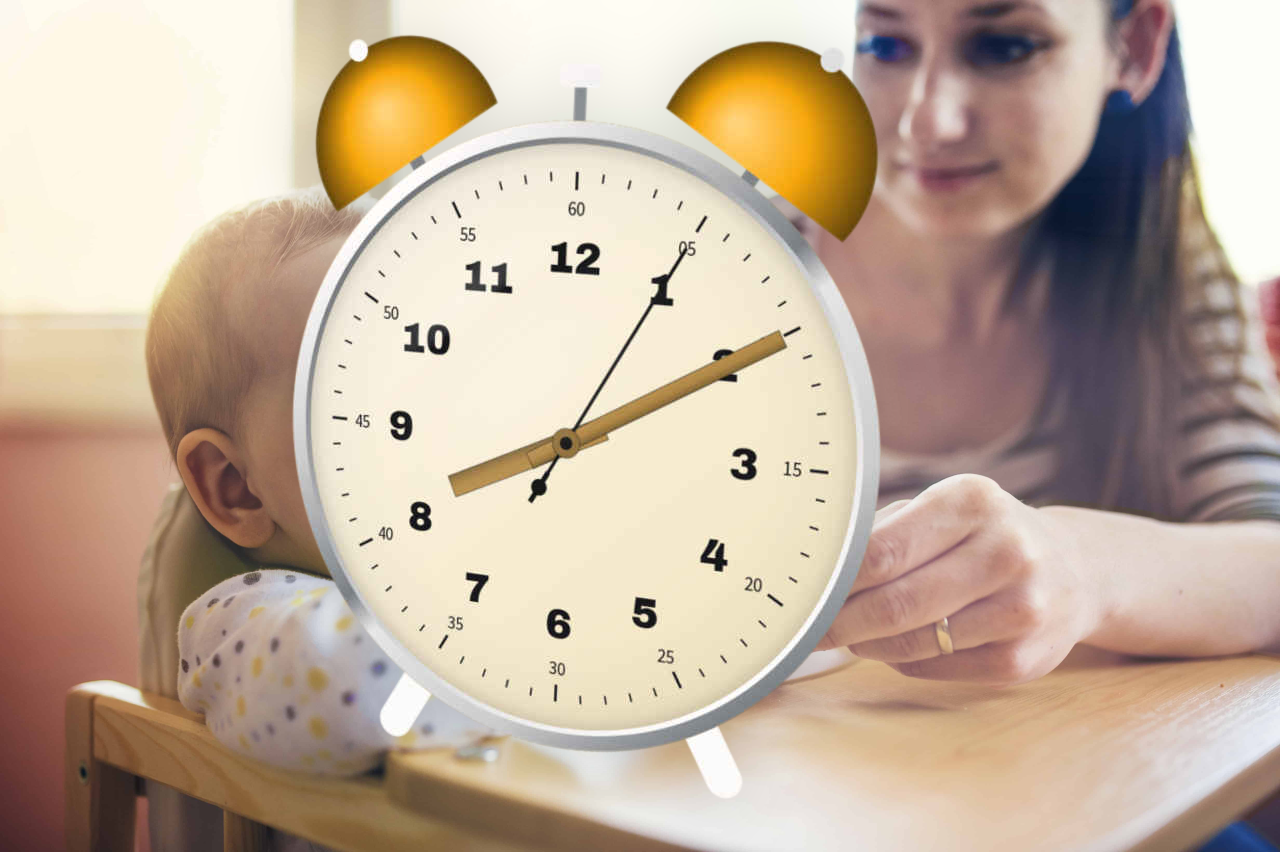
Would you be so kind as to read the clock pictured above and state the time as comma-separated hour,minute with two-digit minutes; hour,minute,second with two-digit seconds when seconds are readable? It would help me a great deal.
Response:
8,10,05
